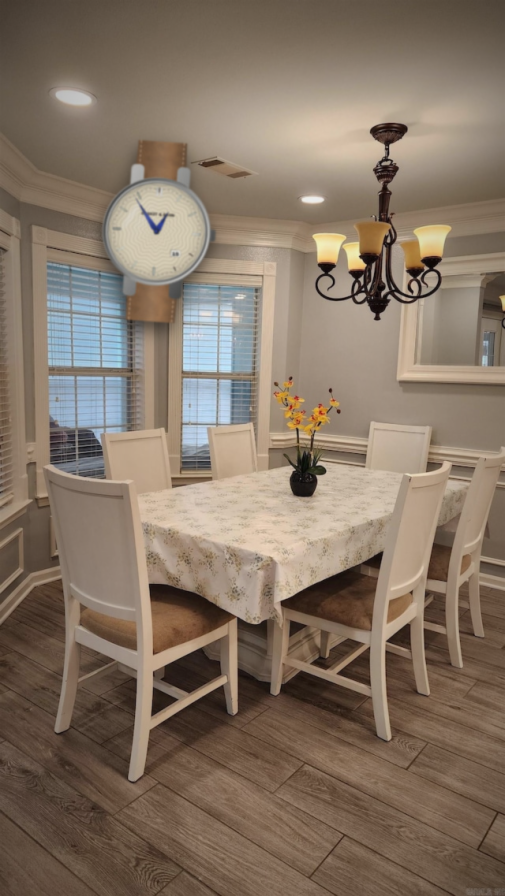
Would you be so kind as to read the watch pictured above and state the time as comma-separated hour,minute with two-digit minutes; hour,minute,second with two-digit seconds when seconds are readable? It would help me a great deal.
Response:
12,54
